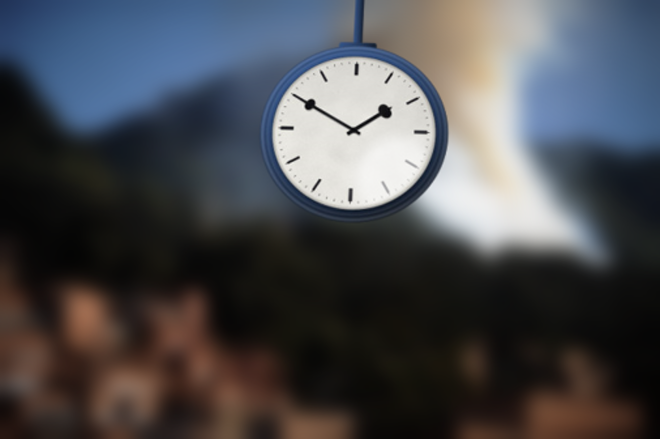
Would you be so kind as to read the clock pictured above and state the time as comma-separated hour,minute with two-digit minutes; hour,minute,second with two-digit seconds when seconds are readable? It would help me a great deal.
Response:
1,50
